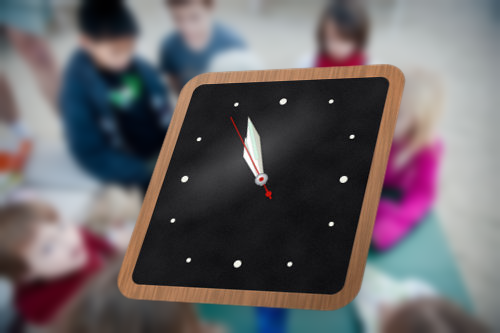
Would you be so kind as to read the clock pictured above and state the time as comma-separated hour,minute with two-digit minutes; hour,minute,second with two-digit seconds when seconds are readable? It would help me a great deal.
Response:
10,55,54
